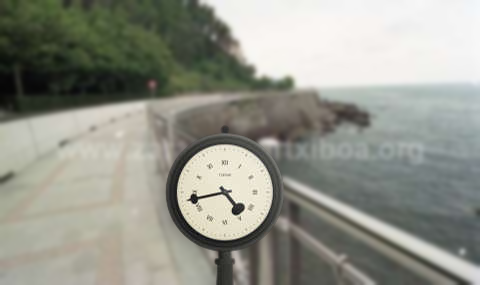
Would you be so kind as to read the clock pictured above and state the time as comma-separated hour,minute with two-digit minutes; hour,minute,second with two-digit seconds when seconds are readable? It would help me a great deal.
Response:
4,43
